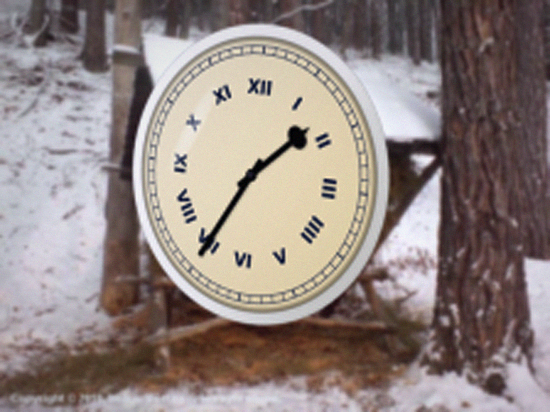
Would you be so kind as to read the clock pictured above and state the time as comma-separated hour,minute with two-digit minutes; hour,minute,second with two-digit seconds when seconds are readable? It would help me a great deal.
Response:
1,35
